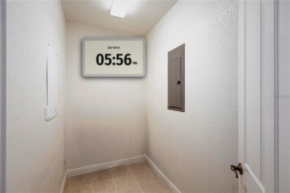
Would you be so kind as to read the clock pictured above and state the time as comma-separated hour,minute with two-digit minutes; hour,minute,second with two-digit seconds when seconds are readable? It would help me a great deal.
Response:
5,56
